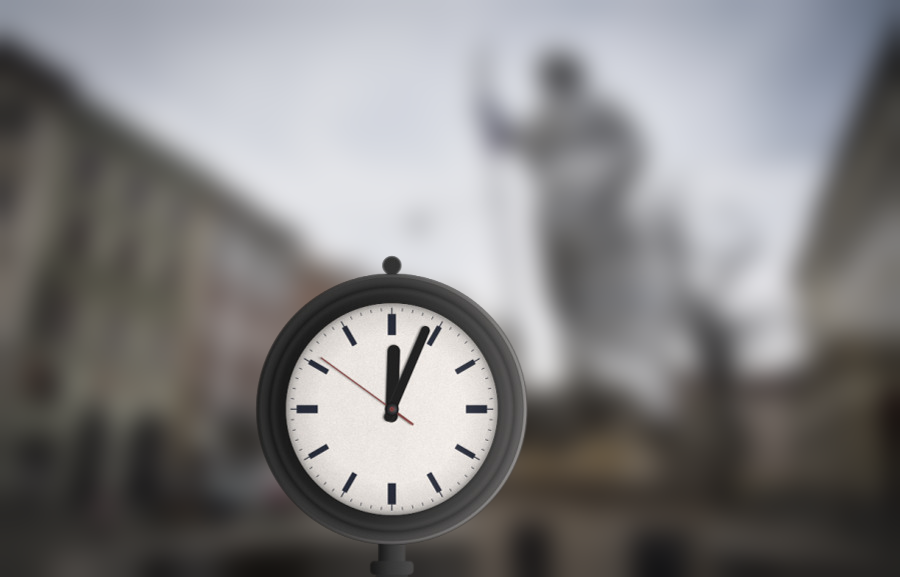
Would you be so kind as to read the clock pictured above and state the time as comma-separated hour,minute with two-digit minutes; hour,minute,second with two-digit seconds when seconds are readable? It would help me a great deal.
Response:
12,03,51
